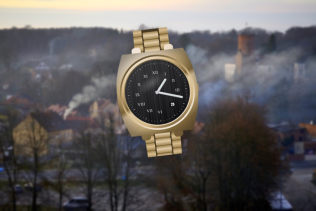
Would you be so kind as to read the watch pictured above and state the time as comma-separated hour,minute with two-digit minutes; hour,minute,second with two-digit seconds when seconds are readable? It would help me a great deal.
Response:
1,18
